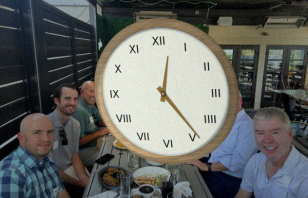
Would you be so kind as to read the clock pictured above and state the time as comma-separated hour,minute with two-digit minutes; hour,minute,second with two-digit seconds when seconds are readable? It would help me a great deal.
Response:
12,24
